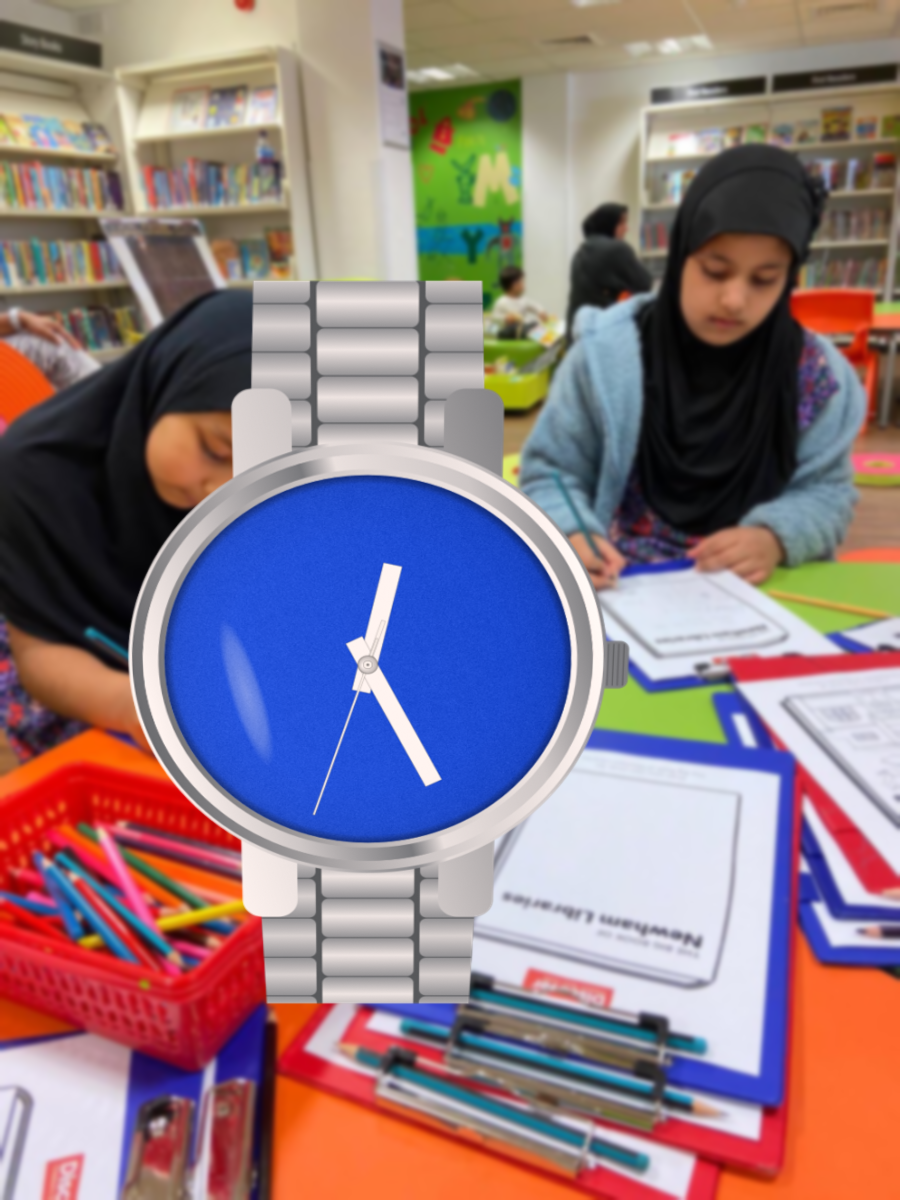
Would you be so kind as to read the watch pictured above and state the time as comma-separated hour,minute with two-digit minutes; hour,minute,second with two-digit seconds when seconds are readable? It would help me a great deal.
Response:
12,25,33
